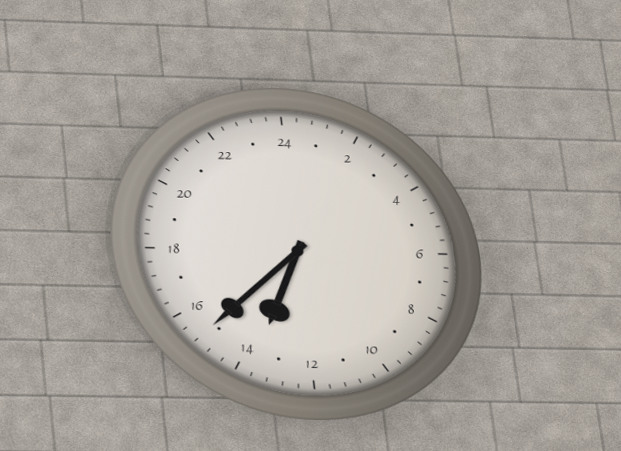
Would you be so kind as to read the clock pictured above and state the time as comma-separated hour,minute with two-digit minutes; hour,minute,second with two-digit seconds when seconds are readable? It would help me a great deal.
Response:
13,38
